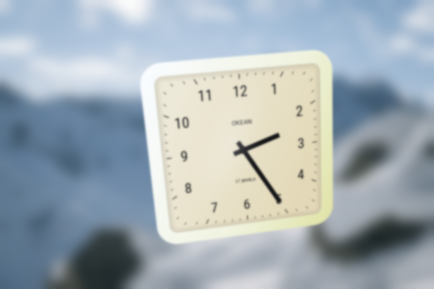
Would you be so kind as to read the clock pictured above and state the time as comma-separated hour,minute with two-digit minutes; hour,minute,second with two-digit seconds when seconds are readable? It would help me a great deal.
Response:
2,25
